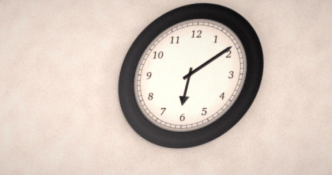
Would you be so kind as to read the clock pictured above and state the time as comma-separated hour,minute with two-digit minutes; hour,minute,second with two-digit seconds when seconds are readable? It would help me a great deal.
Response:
6,09
